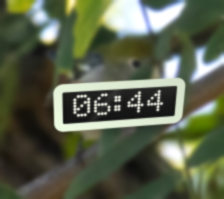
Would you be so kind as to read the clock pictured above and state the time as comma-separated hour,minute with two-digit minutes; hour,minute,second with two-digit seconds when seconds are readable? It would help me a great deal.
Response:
6,44
